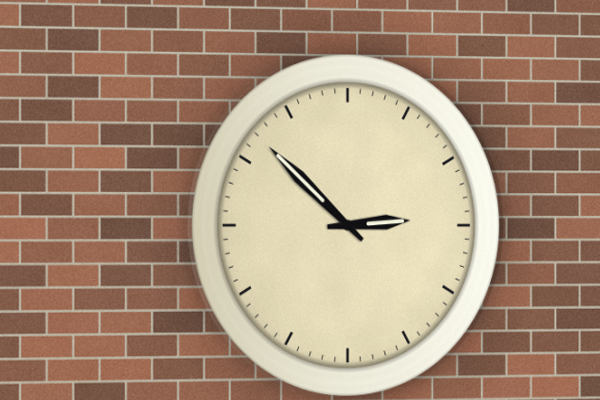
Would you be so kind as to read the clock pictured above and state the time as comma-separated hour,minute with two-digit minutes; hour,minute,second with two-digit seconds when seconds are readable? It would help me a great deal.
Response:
2,52
